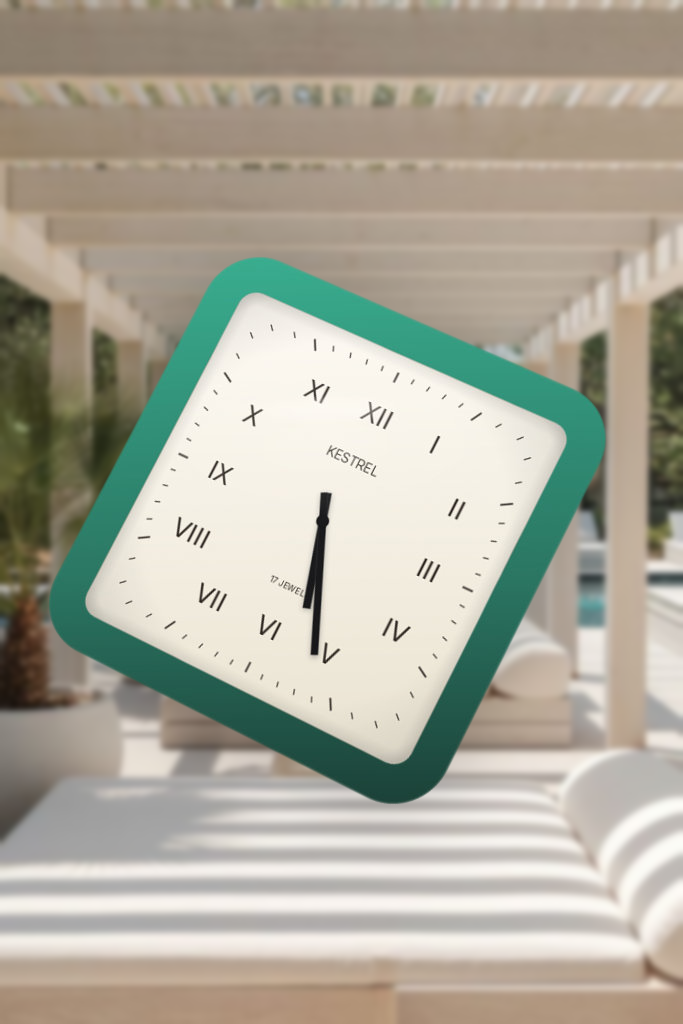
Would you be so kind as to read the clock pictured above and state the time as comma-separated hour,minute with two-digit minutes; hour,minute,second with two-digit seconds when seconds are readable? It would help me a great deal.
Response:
5,26
